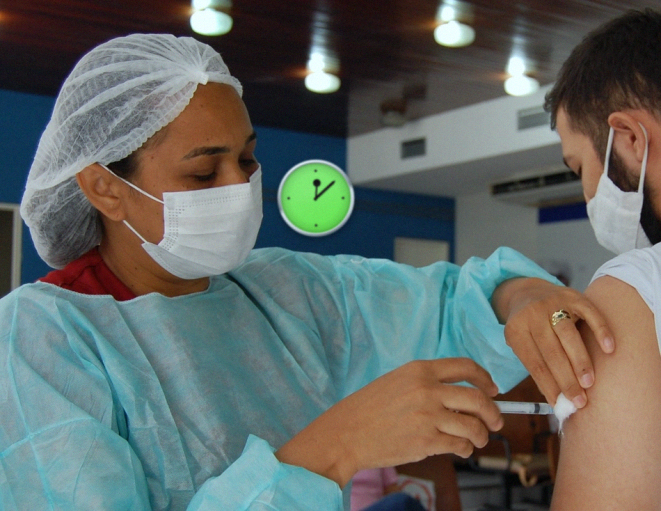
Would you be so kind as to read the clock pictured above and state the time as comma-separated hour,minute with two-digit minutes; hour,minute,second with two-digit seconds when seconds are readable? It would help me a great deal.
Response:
12,08
